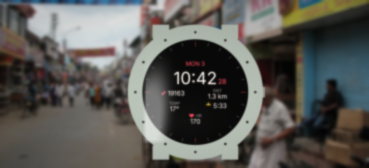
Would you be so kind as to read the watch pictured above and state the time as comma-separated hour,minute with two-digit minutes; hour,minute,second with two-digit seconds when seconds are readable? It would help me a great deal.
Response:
10,42
